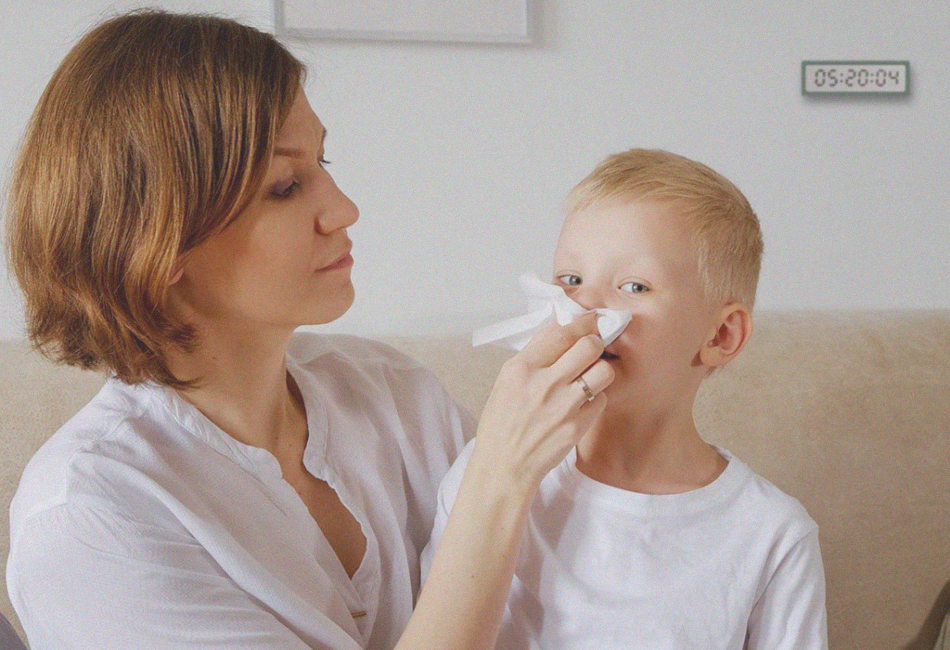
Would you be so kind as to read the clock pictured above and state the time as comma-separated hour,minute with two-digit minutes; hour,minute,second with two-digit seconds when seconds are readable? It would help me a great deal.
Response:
5,20,04
